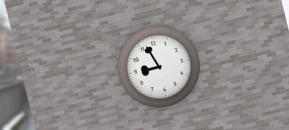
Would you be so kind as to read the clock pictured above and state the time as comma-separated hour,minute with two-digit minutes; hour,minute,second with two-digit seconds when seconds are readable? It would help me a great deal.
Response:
8,57
